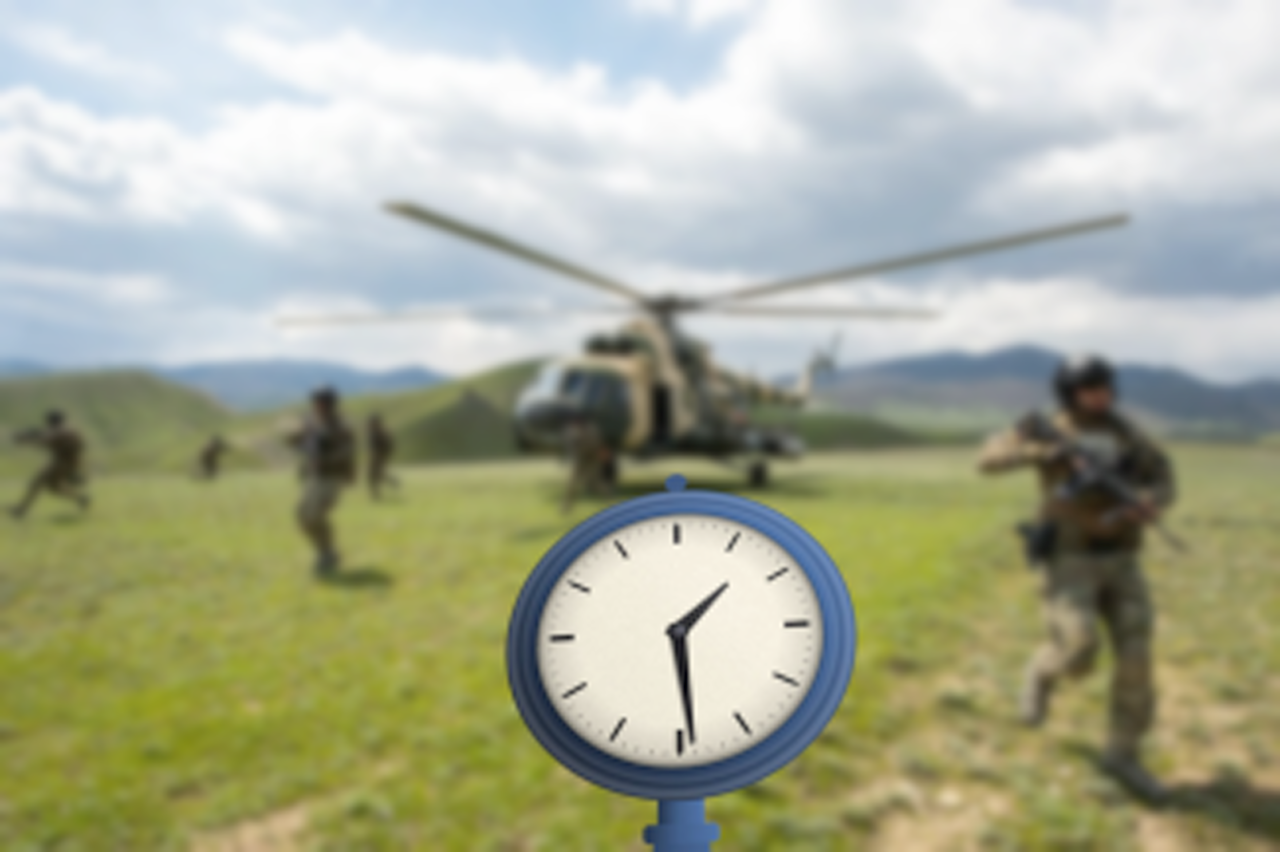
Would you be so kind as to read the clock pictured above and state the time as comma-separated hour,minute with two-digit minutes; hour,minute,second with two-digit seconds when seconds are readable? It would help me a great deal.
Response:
1,29
